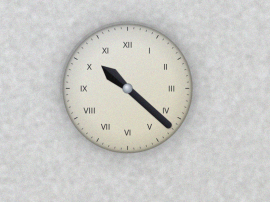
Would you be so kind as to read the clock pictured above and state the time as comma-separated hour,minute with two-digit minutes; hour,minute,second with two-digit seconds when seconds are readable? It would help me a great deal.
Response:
10,22
